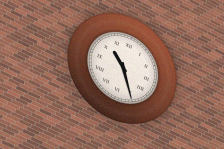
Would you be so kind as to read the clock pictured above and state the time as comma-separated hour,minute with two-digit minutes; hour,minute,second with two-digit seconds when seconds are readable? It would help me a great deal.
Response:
10,25
